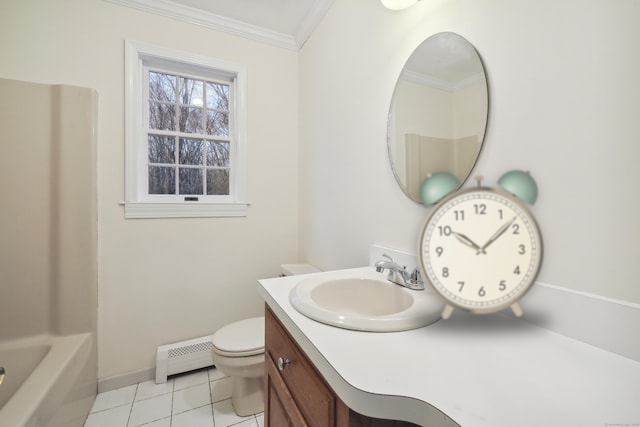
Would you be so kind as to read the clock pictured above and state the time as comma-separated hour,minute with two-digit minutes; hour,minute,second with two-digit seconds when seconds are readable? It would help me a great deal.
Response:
10,08
